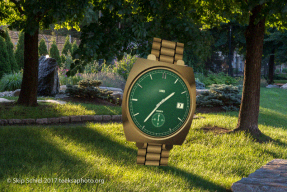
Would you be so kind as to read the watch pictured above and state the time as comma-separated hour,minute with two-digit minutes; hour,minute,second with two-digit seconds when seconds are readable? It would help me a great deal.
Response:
1,36
